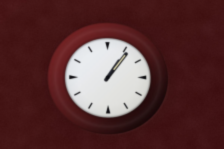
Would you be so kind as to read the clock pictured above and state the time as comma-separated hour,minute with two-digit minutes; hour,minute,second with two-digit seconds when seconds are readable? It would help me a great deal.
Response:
1,06
